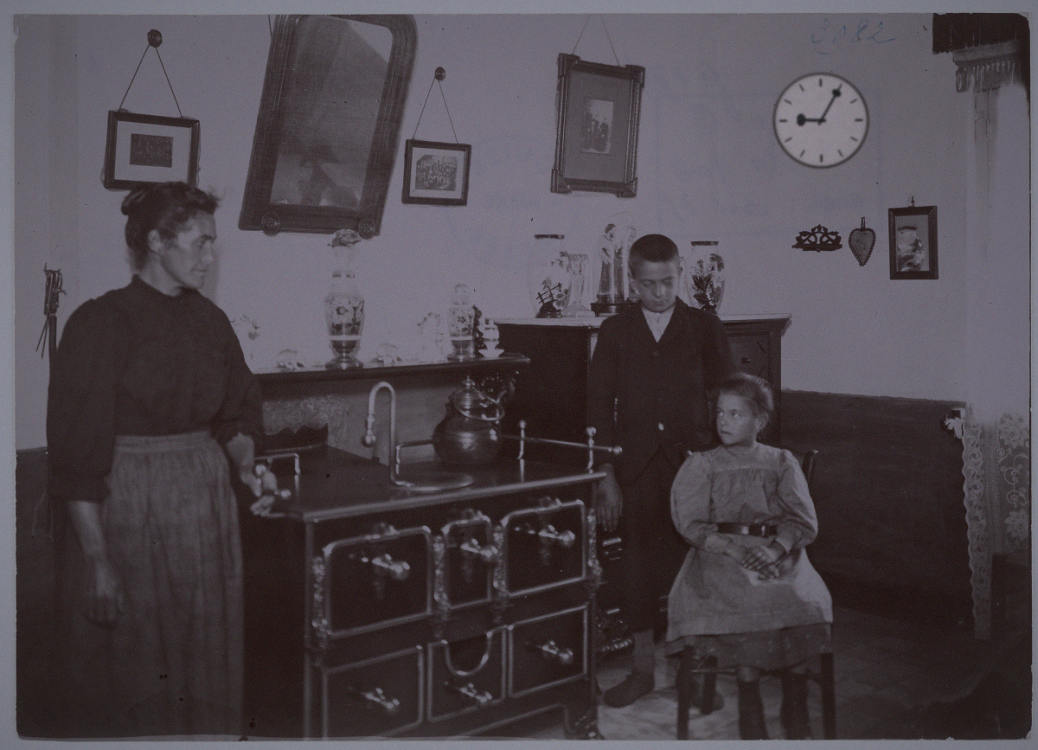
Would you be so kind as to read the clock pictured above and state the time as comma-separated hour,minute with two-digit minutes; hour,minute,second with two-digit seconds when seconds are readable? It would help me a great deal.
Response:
9,05
